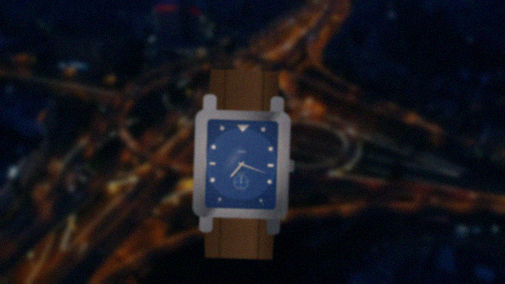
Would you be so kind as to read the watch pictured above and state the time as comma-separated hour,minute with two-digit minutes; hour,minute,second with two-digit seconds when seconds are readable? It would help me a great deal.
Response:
7,18
